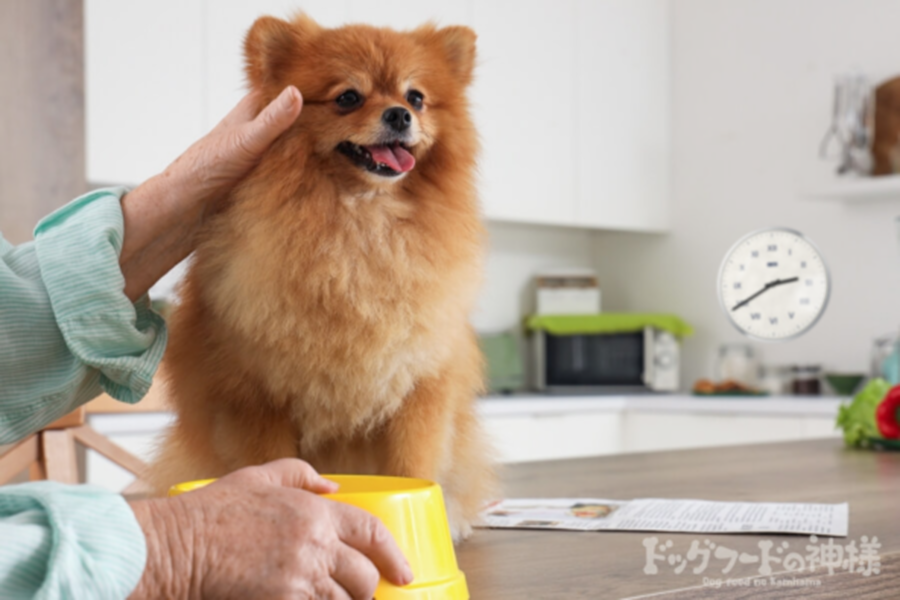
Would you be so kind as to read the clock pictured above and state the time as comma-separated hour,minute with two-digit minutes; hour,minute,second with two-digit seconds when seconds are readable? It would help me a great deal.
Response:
2,40
